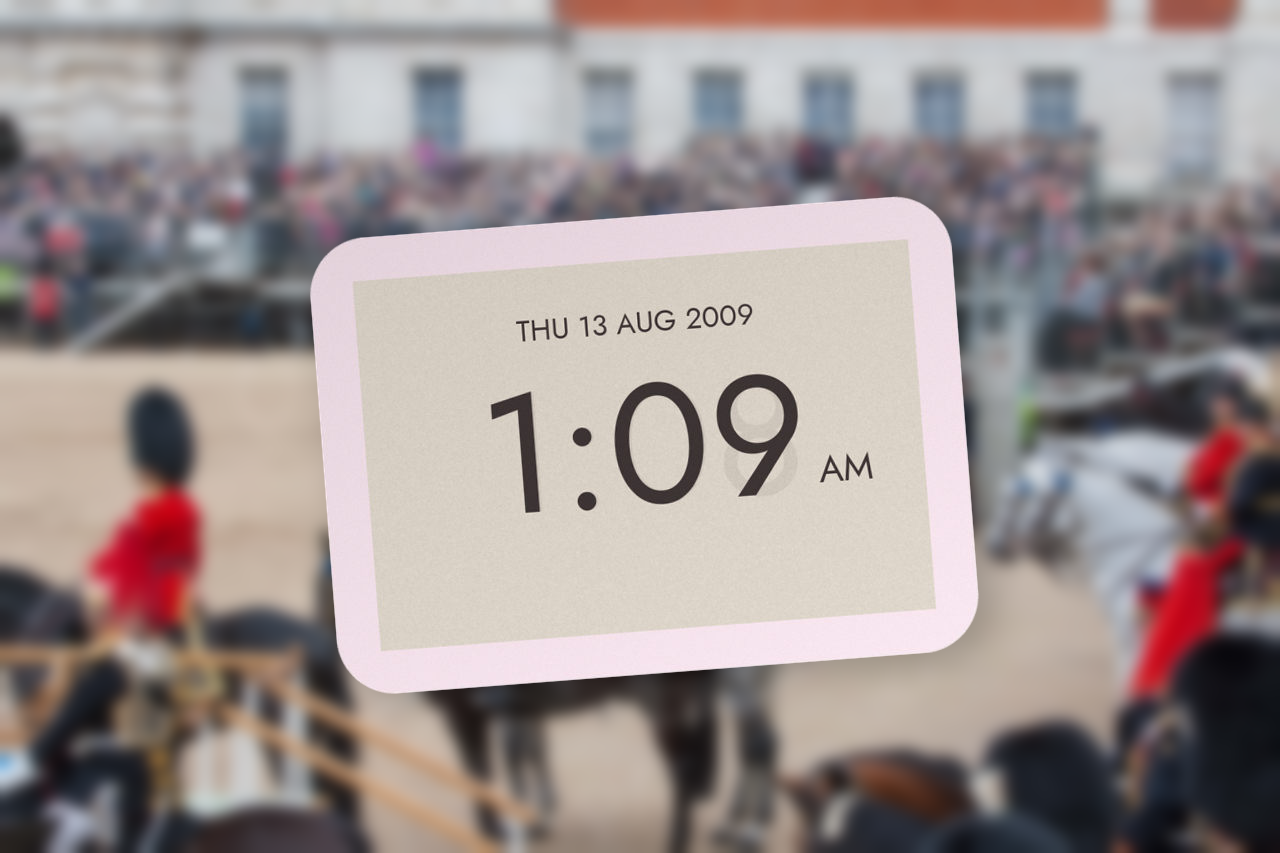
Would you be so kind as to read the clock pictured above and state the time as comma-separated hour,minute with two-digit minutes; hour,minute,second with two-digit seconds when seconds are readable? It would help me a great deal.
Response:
1,09
